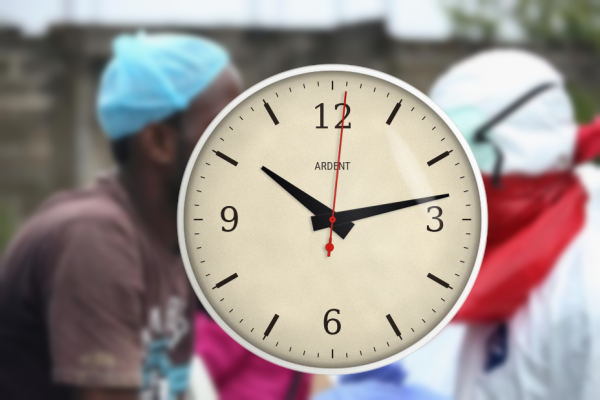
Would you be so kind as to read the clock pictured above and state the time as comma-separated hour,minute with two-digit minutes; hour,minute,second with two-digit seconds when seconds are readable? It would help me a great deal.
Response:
10,13,01
